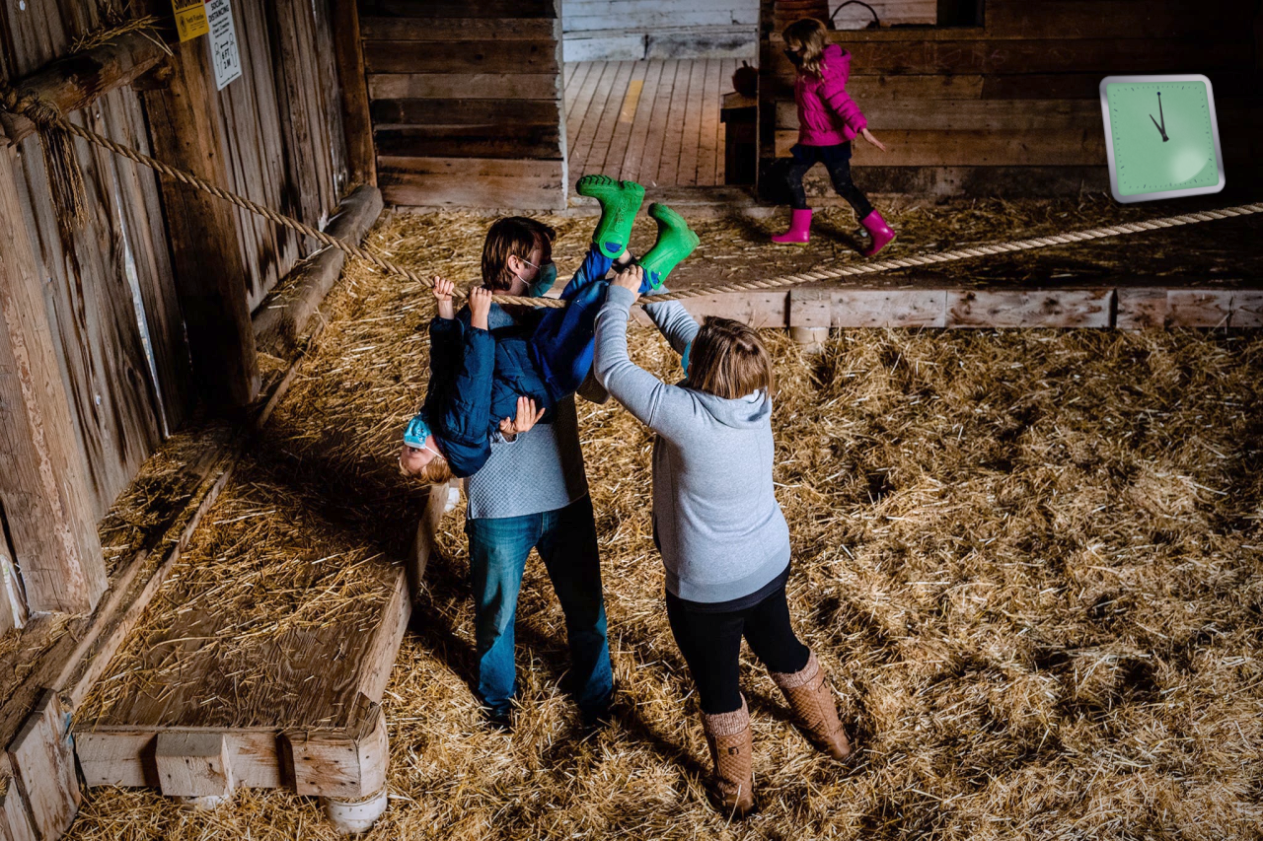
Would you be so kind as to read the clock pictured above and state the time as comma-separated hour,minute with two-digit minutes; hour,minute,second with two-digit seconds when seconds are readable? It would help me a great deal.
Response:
11,00
